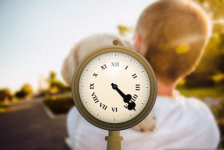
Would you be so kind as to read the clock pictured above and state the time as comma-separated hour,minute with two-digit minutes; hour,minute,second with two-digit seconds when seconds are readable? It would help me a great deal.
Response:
4,23
